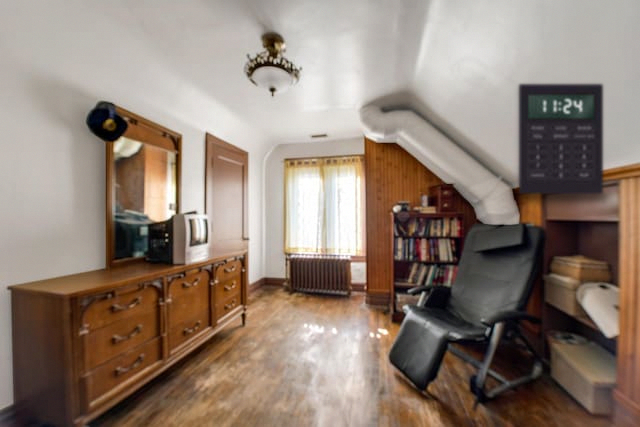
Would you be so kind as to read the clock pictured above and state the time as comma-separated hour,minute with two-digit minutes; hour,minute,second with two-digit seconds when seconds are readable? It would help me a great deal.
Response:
11,24
